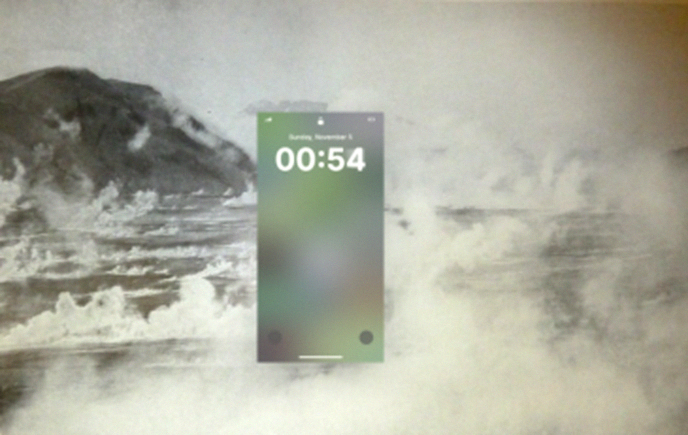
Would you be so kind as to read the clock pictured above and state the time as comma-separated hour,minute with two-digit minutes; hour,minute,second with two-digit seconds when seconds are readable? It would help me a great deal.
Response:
0,54
